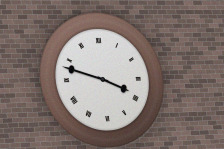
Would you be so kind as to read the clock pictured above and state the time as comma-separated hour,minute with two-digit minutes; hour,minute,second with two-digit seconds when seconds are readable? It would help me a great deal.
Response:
3,48
